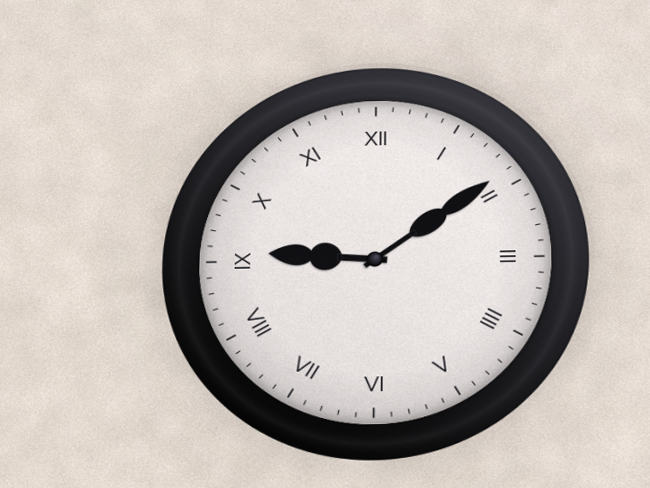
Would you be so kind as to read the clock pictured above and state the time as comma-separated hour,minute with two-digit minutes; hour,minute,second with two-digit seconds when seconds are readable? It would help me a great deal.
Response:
9,09
